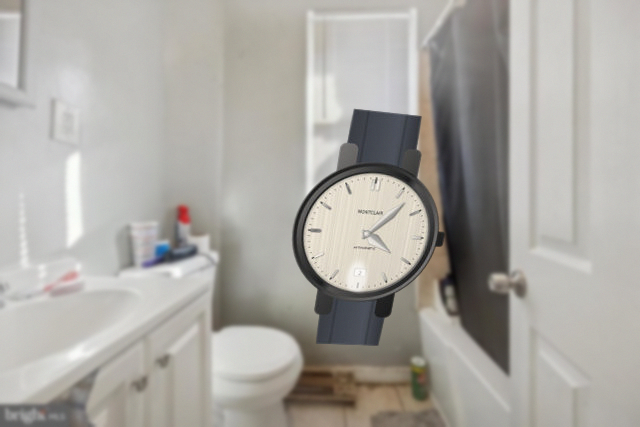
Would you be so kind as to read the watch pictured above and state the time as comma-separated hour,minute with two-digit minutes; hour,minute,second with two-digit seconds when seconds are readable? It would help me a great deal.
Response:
4,07
